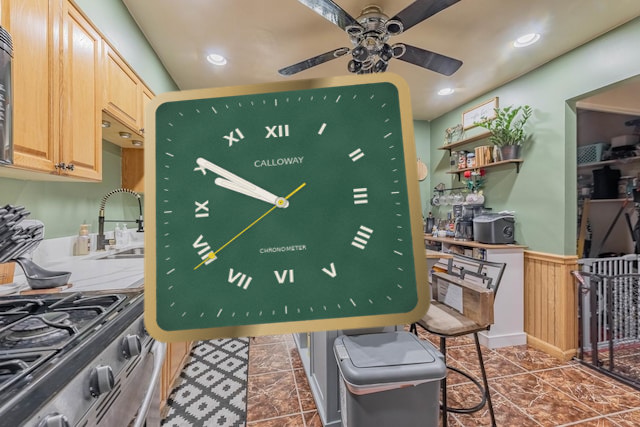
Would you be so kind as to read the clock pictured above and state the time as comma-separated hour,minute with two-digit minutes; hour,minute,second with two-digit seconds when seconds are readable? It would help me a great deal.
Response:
9,50,39
